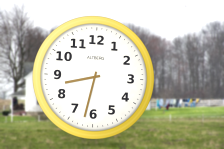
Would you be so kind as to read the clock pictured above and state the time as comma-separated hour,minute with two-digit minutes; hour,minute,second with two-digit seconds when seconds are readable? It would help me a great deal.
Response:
8,32
